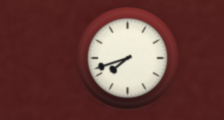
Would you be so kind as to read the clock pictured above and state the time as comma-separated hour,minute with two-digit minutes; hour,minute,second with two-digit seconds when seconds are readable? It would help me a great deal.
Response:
7,42
